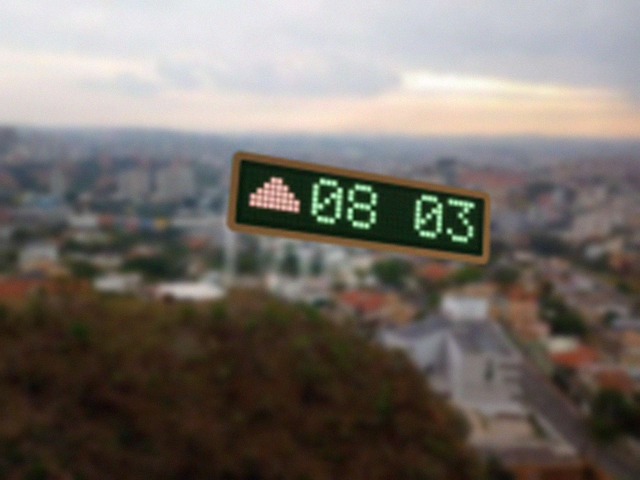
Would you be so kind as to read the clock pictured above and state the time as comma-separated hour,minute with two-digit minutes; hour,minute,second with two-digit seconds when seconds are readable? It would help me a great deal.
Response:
8,03
